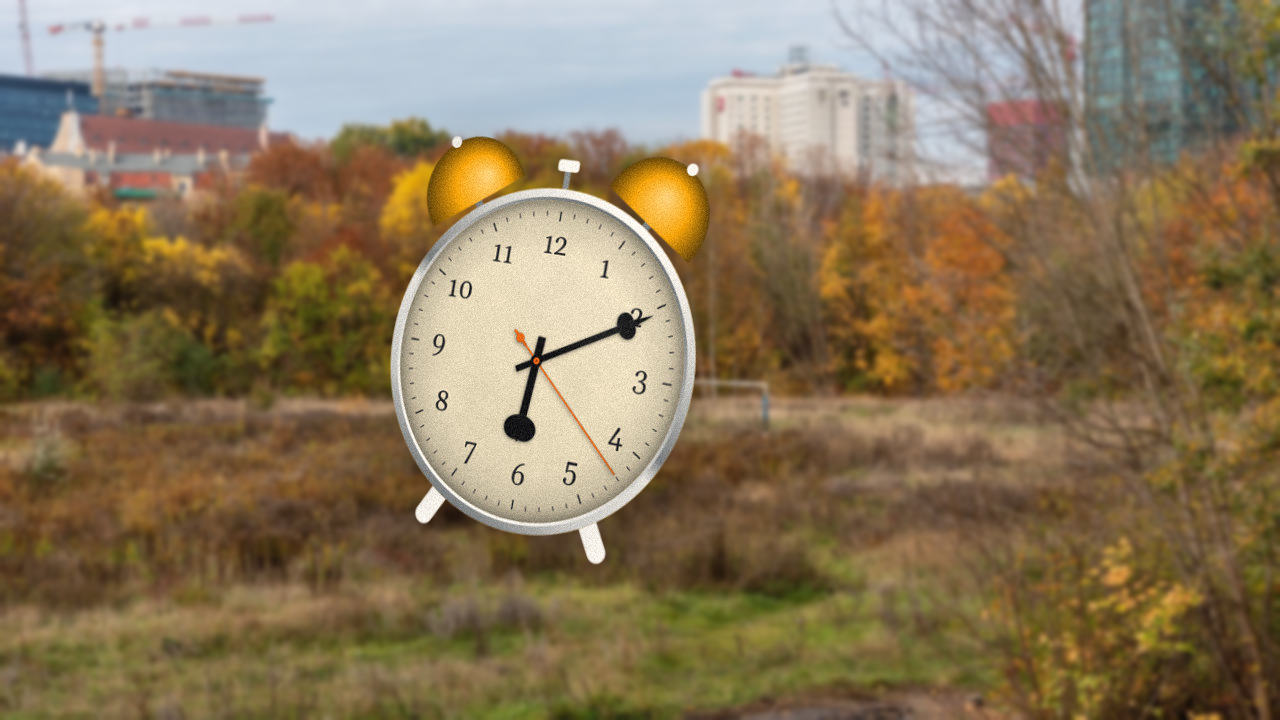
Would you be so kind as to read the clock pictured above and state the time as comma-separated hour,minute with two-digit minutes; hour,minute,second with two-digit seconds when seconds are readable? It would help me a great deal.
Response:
6,10,22
